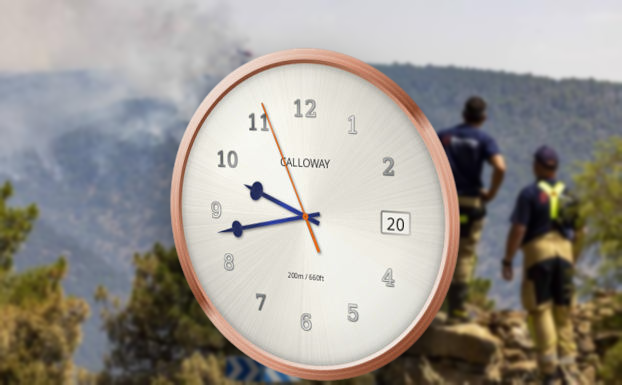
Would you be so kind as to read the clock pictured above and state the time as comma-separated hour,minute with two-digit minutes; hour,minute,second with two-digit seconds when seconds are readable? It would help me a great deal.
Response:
9,42,56
